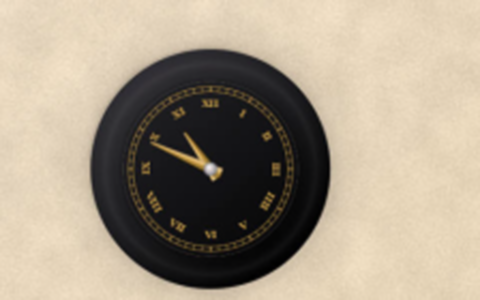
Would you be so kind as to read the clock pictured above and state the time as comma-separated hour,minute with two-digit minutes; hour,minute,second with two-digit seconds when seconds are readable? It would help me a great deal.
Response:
10,49
